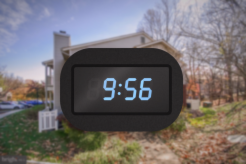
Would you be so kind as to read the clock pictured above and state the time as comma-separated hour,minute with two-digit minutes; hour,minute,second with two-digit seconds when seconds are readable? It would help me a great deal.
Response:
9,56
